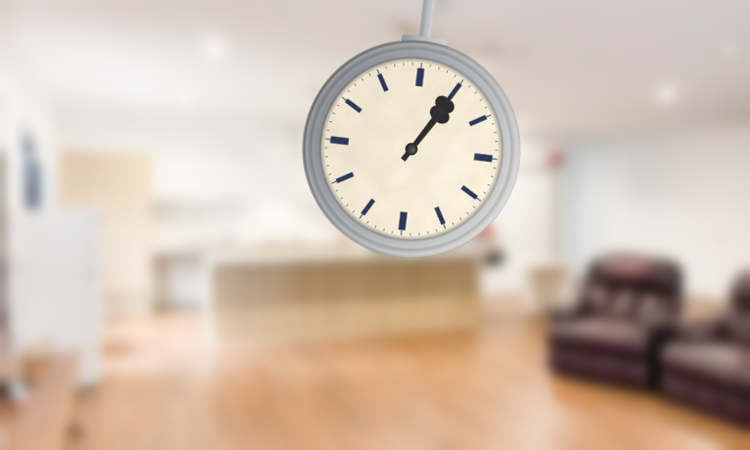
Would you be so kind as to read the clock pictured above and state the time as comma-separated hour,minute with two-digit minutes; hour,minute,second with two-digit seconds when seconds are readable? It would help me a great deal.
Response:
1,05
